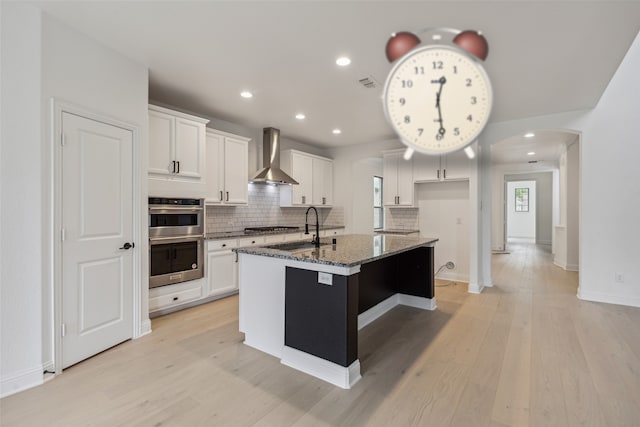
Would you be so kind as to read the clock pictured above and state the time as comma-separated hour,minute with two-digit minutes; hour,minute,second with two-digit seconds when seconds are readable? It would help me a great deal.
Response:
12,29
